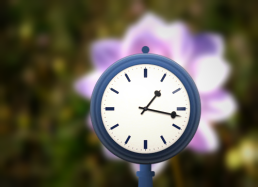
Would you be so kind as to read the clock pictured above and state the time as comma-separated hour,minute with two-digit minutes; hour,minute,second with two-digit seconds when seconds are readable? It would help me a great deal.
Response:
1,17
